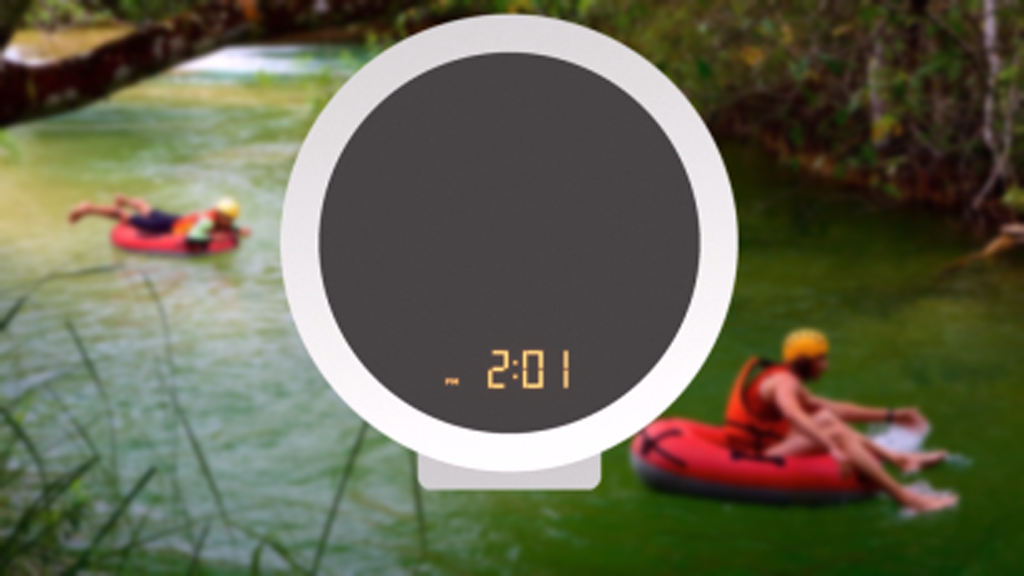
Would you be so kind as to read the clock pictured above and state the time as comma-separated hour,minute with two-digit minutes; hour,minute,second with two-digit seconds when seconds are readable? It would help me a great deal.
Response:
2,01
